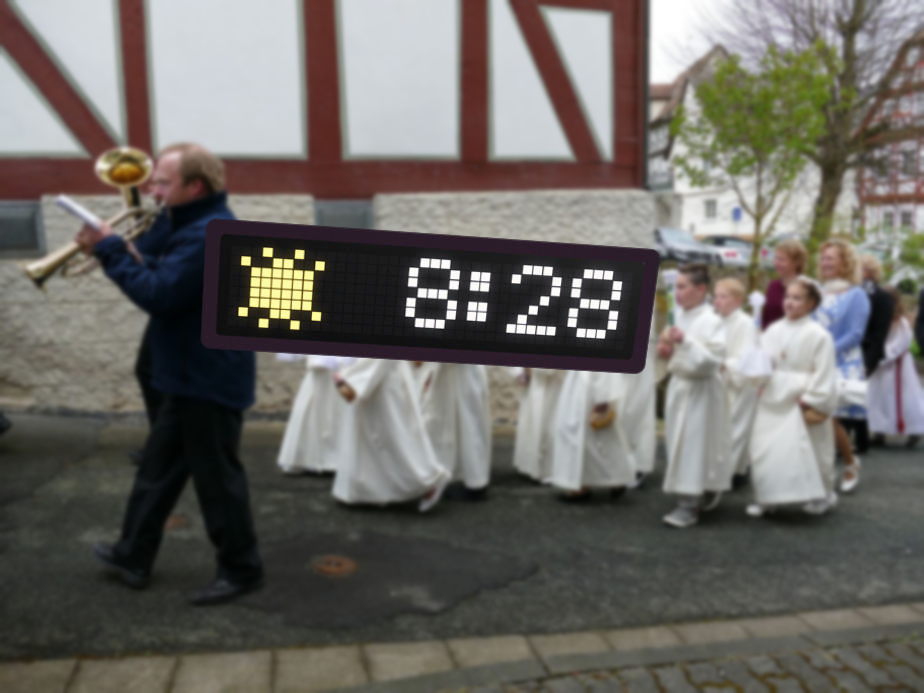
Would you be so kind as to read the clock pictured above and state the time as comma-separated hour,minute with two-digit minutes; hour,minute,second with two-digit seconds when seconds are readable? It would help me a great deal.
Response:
8,28
